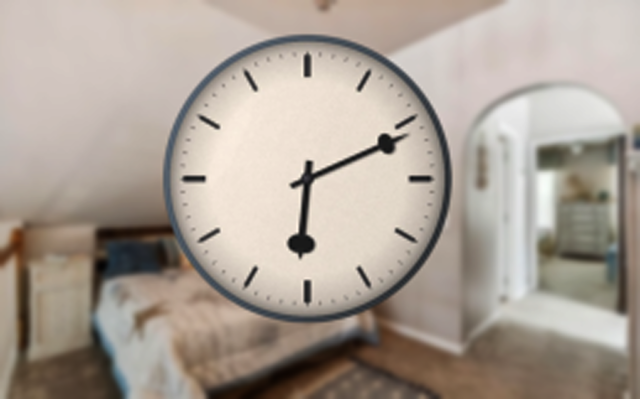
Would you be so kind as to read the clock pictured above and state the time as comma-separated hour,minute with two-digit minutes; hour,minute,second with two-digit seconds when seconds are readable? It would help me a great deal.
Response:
6,11
